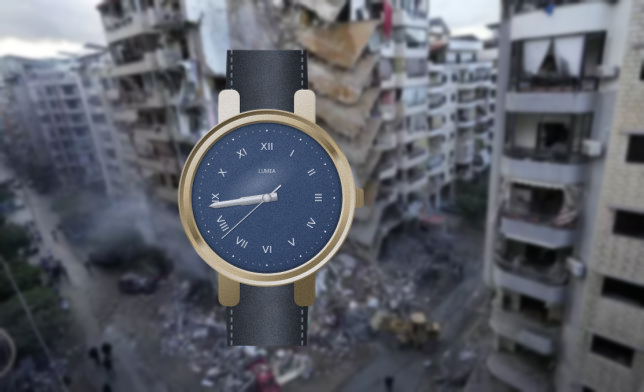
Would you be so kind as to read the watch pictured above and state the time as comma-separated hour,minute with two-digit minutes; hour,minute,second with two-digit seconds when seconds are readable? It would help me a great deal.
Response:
8,43,38
